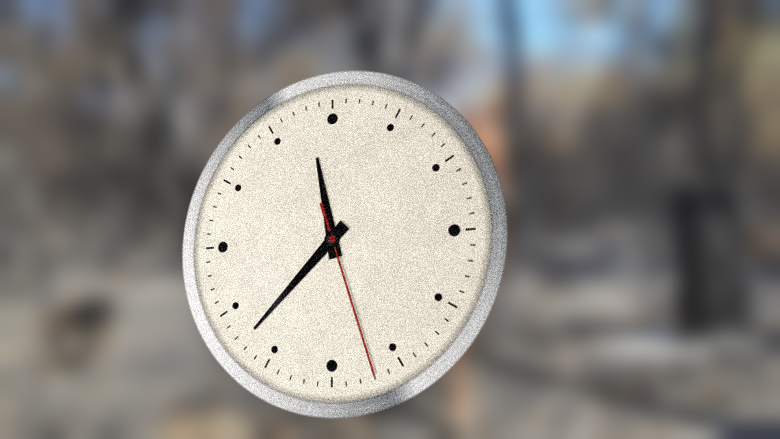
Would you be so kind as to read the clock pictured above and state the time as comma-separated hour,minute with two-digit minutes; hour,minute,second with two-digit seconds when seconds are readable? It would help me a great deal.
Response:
11,37,27
